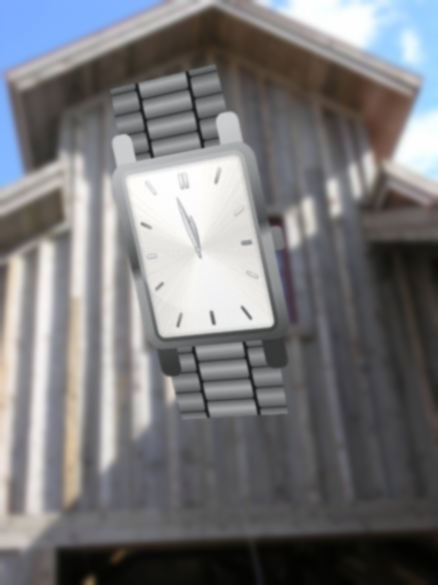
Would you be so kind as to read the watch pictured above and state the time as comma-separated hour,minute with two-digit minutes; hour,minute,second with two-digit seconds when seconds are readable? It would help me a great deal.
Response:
11,58
